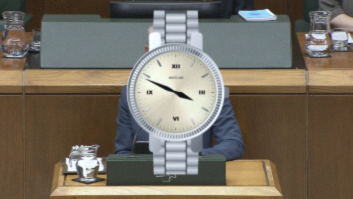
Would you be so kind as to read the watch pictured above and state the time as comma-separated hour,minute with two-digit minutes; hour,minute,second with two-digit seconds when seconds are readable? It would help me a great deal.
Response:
3,49
